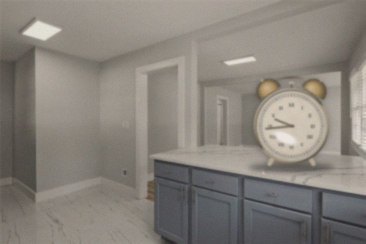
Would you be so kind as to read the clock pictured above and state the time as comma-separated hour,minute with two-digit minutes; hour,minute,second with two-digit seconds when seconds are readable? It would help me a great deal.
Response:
9,44
